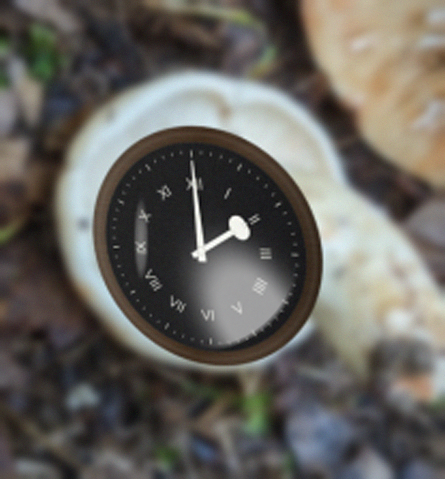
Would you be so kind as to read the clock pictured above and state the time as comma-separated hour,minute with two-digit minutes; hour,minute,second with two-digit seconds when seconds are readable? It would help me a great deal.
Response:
2,00
